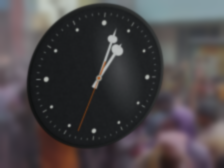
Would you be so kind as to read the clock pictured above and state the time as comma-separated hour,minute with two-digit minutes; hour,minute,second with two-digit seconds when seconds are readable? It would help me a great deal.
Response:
1,02,33
